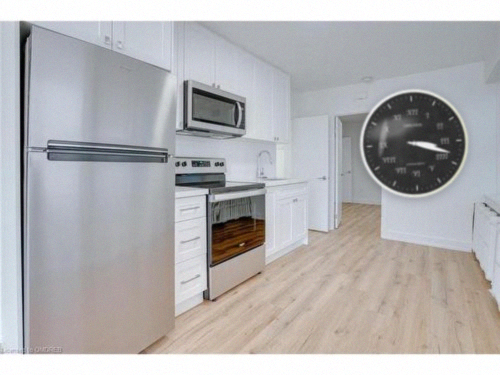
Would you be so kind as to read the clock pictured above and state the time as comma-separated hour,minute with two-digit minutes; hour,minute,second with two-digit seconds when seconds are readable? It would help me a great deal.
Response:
3,18
